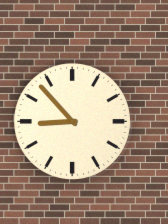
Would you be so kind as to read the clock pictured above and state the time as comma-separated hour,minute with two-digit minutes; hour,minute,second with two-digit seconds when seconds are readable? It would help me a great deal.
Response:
8,53
